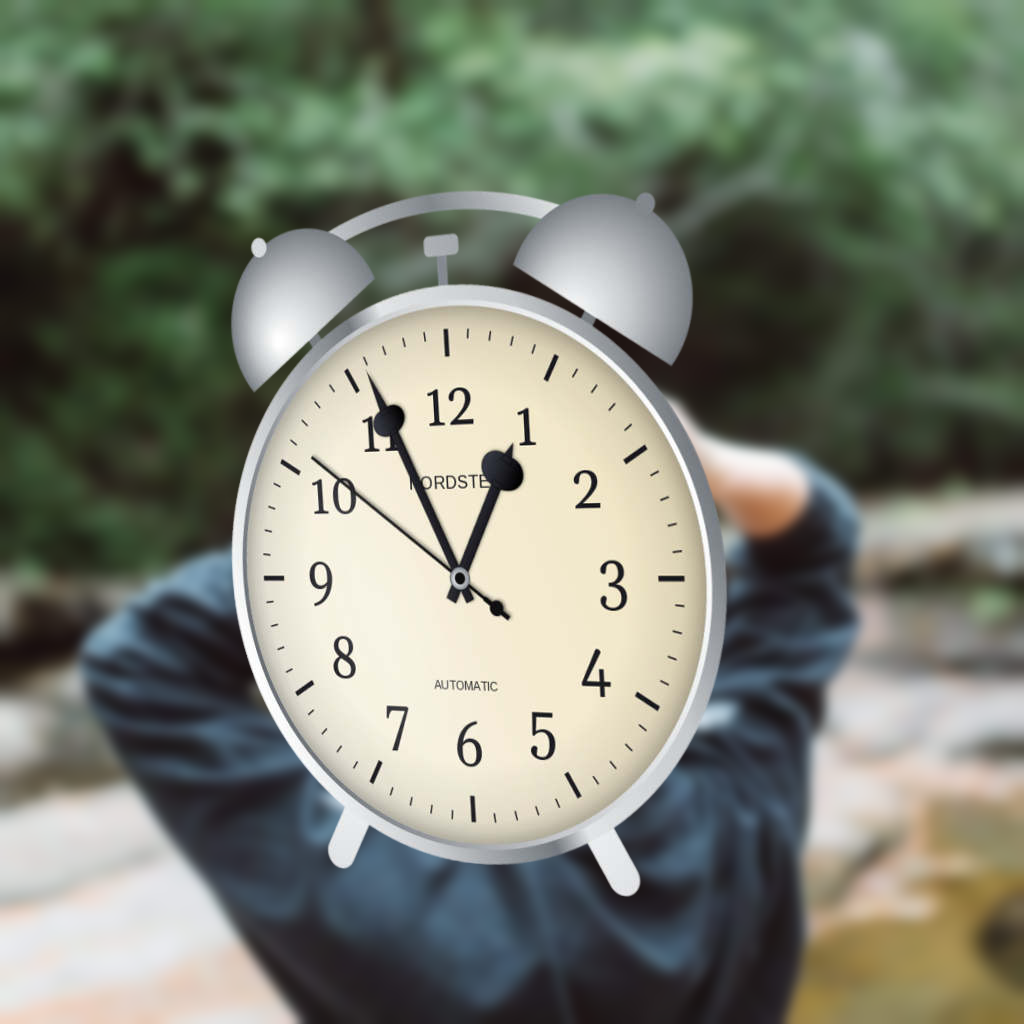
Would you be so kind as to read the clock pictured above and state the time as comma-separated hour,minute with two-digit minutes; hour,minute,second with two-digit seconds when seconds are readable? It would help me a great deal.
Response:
12,55,51
